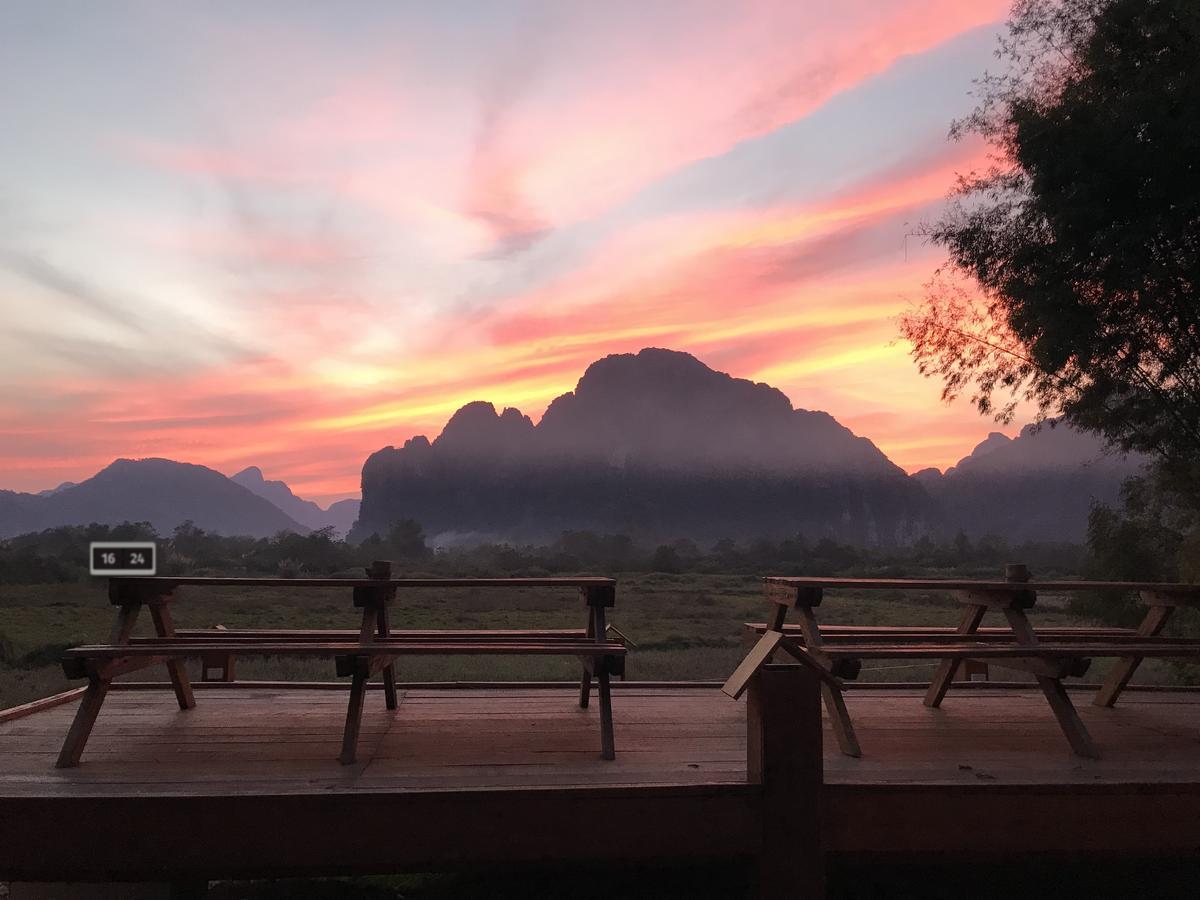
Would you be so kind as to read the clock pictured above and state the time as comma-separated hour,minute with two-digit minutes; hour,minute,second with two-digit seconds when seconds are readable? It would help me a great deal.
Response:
16,24
